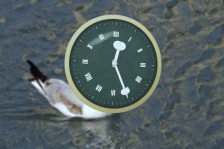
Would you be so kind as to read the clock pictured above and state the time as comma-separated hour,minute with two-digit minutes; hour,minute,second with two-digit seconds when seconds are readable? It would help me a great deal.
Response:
12,26
